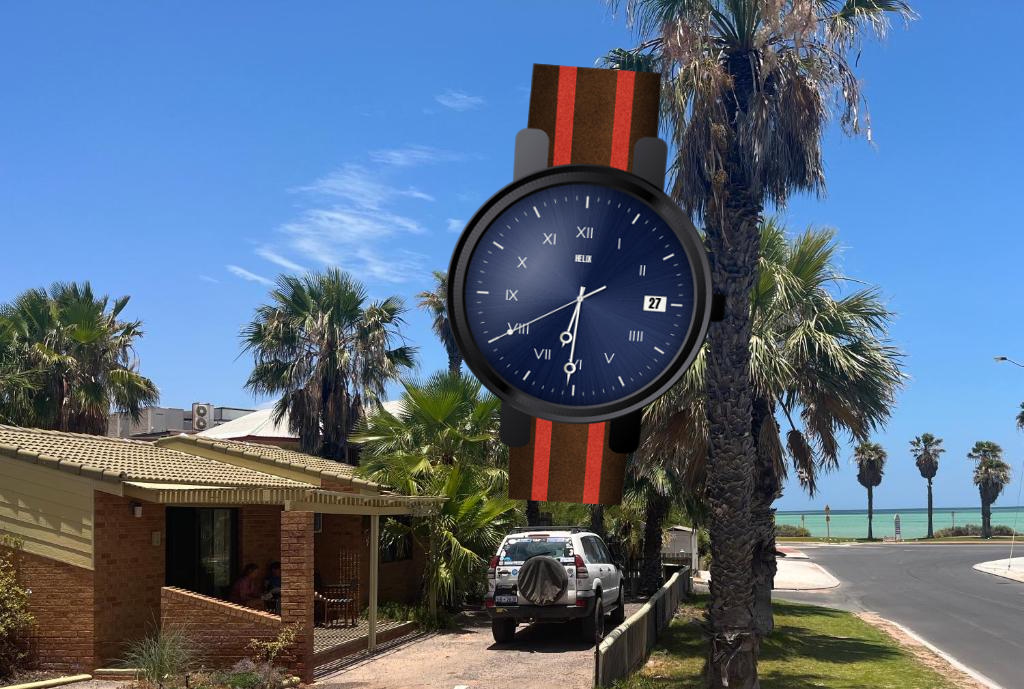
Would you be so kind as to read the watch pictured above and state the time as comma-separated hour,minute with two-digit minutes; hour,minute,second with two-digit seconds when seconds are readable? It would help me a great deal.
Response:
6,30,40
